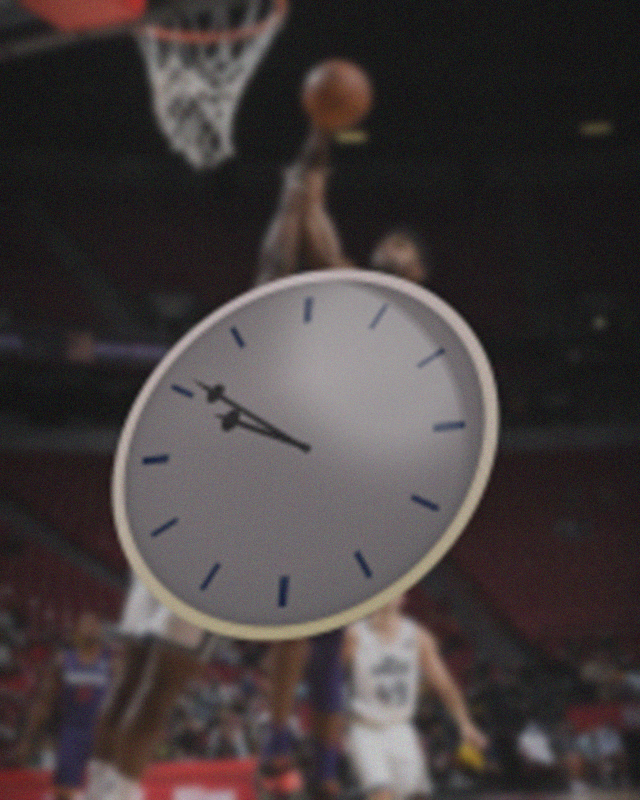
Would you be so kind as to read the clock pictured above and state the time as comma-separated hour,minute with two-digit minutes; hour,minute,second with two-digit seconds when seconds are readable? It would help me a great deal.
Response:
9,51
